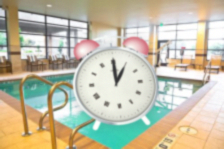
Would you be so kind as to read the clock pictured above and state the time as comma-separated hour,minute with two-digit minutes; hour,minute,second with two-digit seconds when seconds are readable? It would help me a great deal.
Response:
1,00
